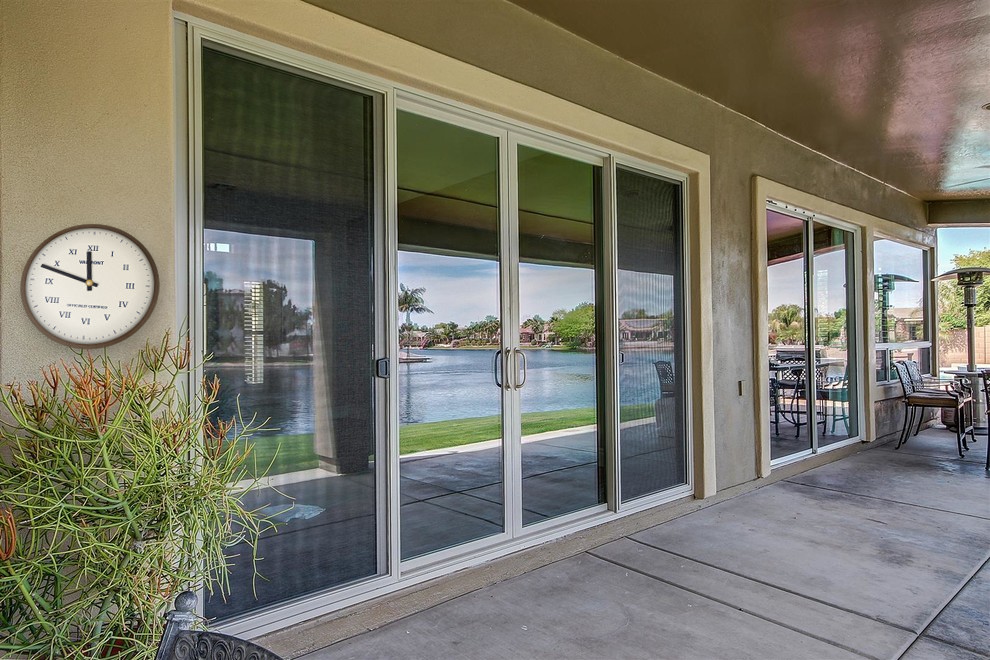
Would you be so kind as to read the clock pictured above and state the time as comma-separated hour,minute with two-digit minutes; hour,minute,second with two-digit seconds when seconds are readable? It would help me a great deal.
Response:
11,48
